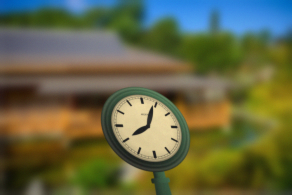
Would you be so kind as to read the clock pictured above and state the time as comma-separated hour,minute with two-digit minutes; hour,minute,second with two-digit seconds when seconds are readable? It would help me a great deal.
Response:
8,04
